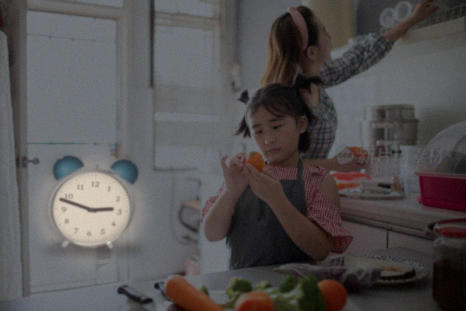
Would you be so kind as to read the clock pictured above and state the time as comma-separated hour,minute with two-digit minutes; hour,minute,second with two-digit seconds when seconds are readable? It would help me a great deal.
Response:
2,48
